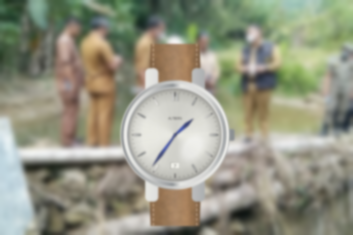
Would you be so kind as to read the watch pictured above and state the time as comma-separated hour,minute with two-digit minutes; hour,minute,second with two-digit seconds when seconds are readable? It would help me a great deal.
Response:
1,36
